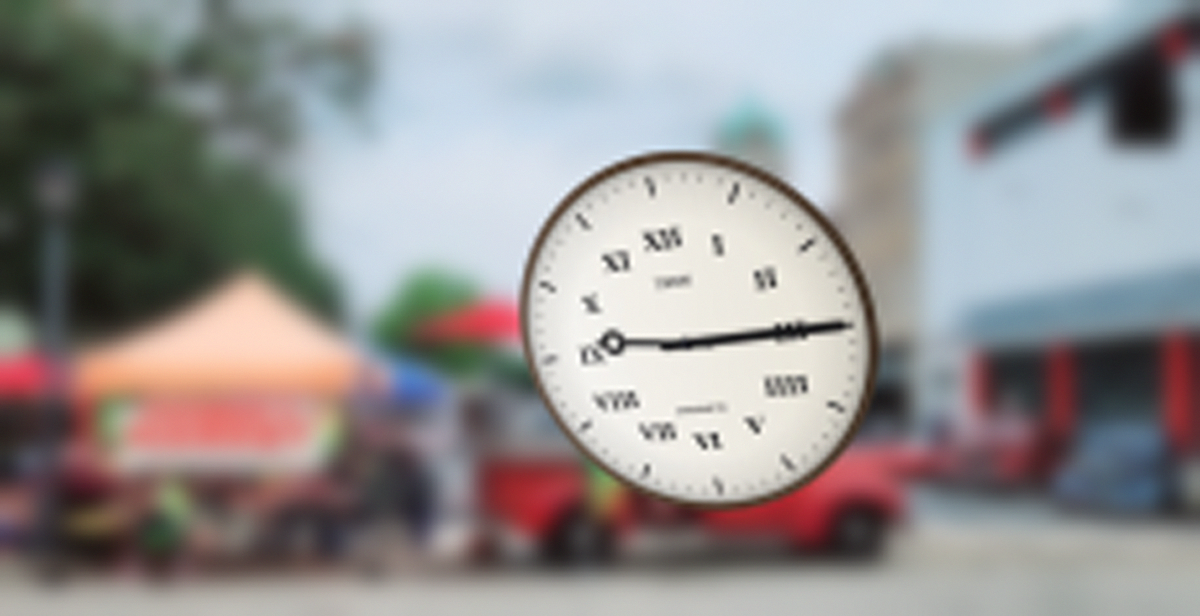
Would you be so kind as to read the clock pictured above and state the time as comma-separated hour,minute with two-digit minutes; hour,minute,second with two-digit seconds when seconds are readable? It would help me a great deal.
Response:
9,15
